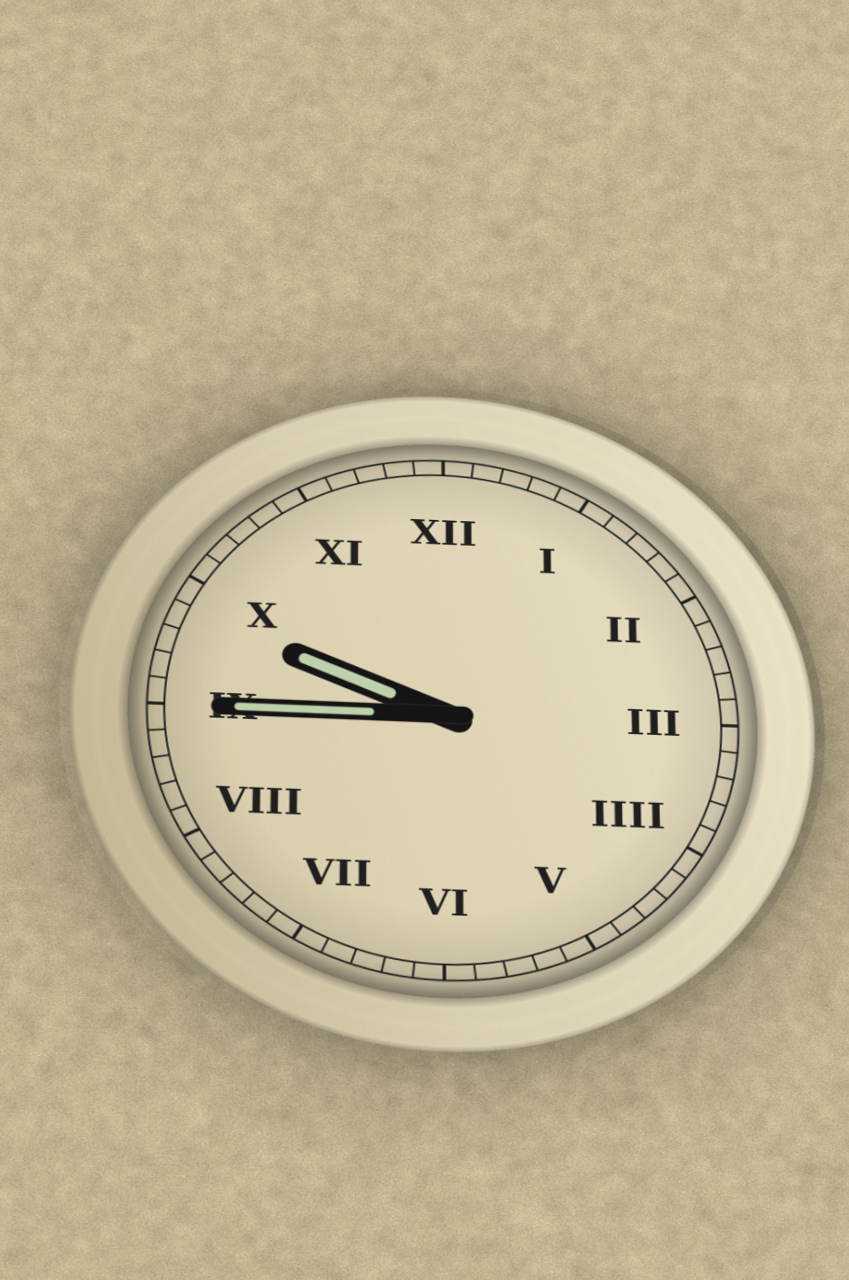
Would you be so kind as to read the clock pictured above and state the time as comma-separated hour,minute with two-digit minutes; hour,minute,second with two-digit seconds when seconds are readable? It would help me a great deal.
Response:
9,45
